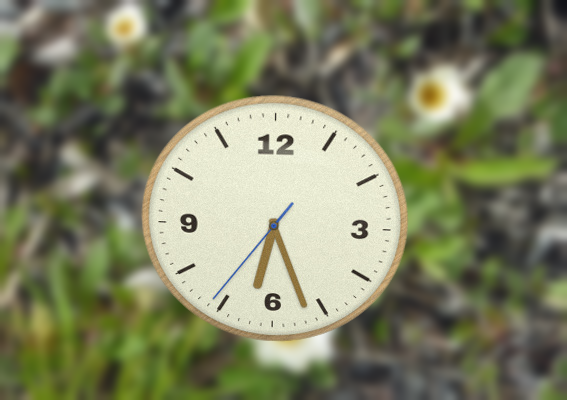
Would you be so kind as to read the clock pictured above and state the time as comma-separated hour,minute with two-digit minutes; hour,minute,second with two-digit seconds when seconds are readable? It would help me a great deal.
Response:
6,26,36
